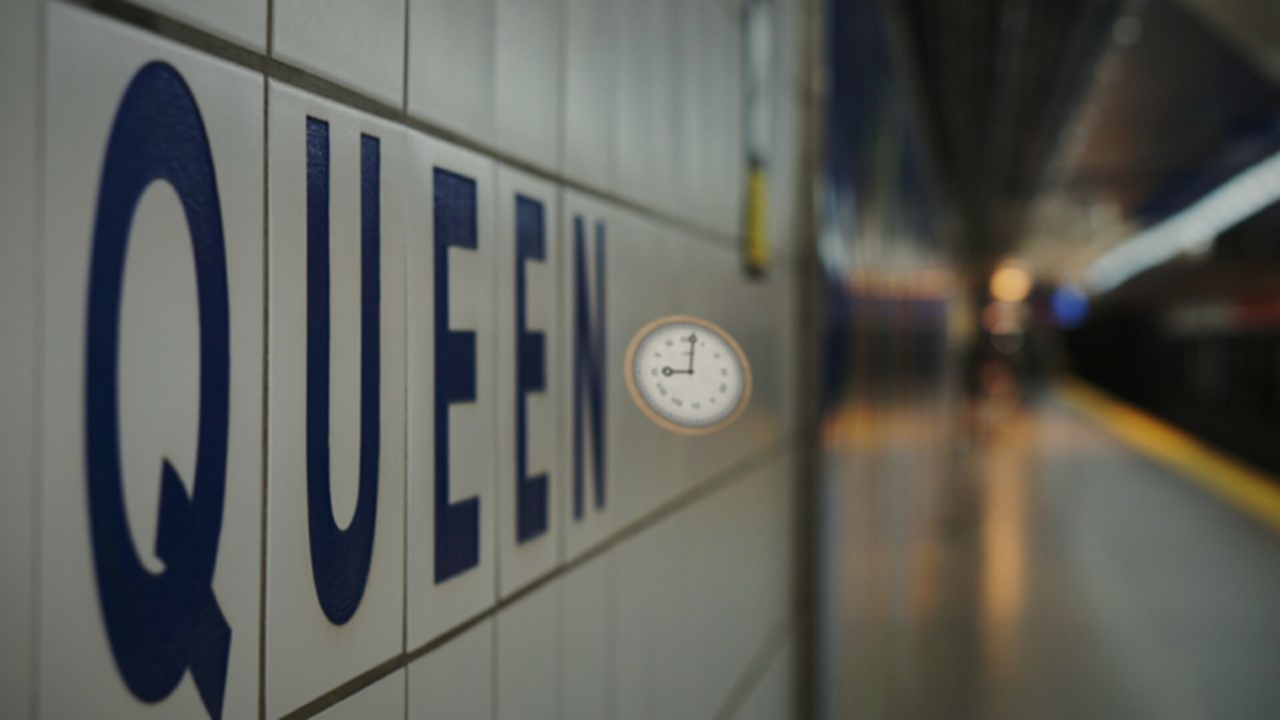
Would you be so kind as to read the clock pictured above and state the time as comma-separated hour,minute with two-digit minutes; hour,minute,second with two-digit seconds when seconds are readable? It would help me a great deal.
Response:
9,02
